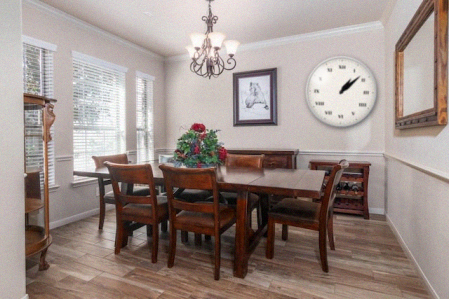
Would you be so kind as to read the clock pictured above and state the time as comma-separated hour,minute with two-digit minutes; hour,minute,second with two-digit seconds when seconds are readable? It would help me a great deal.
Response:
1,08
